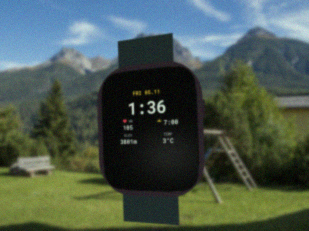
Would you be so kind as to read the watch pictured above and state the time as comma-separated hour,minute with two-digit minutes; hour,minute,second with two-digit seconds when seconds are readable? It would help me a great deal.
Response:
1,36
